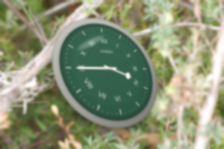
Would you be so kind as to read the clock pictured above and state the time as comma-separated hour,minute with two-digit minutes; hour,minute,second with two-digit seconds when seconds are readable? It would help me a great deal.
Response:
3,45
